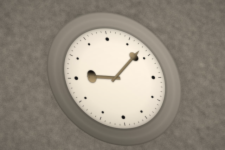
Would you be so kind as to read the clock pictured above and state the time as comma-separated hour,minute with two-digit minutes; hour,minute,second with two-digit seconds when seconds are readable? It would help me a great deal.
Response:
9,08
